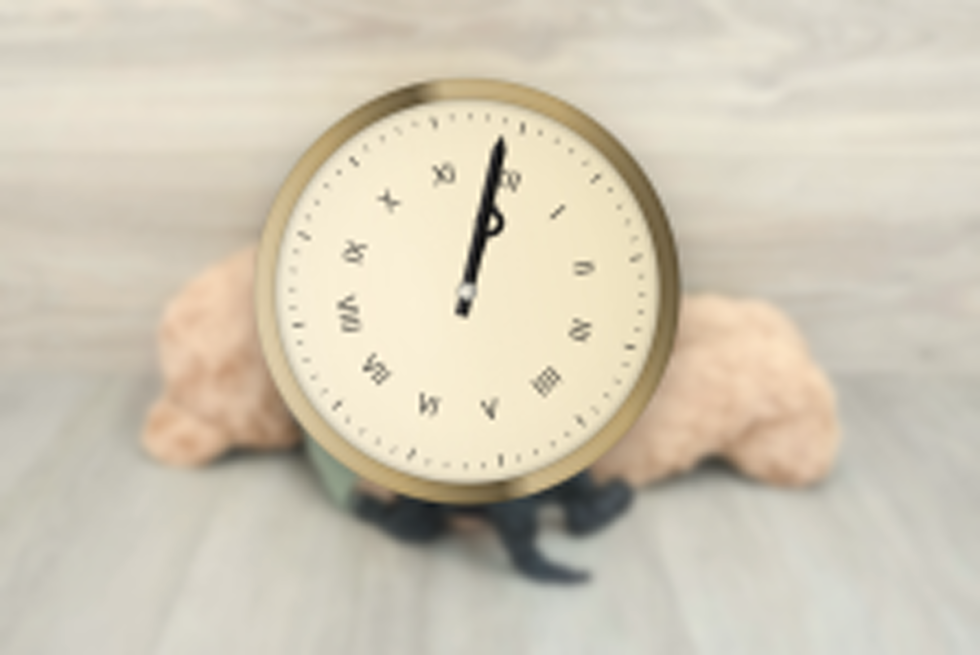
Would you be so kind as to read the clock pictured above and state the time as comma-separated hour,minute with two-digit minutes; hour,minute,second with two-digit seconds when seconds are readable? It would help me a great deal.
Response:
11,59
